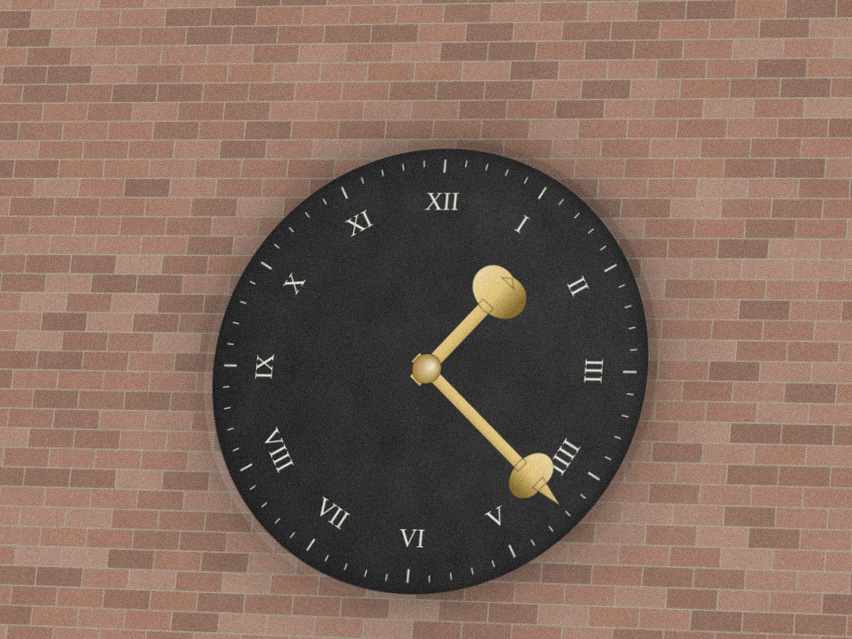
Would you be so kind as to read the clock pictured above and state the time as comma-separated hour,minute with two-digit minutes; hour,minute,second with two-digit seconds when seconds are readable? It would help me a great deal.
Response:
1,22
